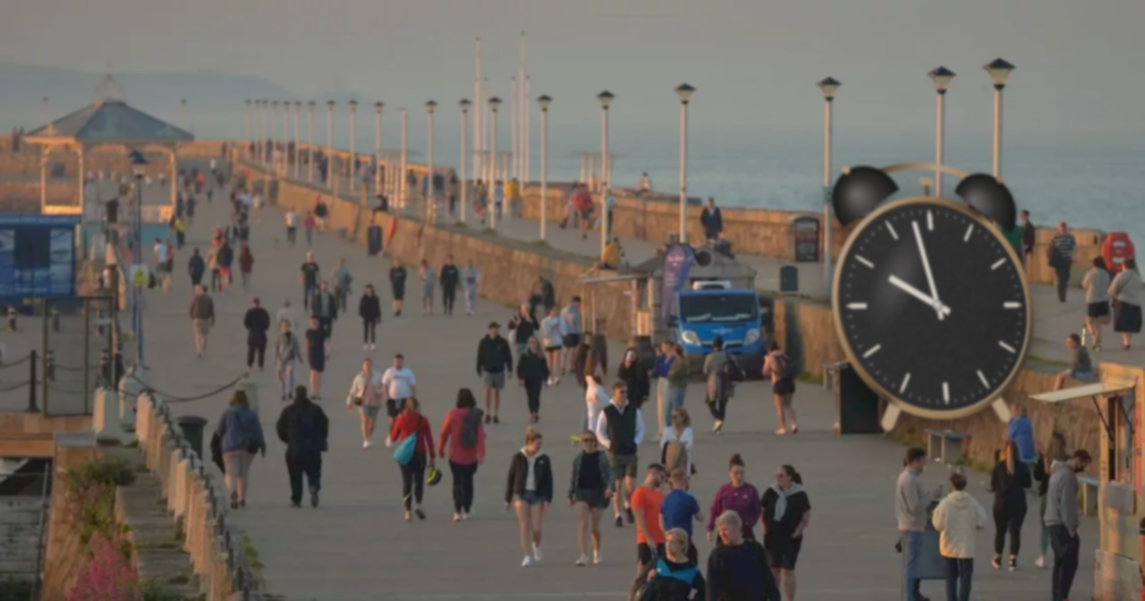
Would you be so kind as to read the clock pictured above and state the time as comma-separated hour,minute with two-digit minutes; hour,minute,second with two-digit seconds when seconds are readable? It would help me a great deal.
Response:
9,58
